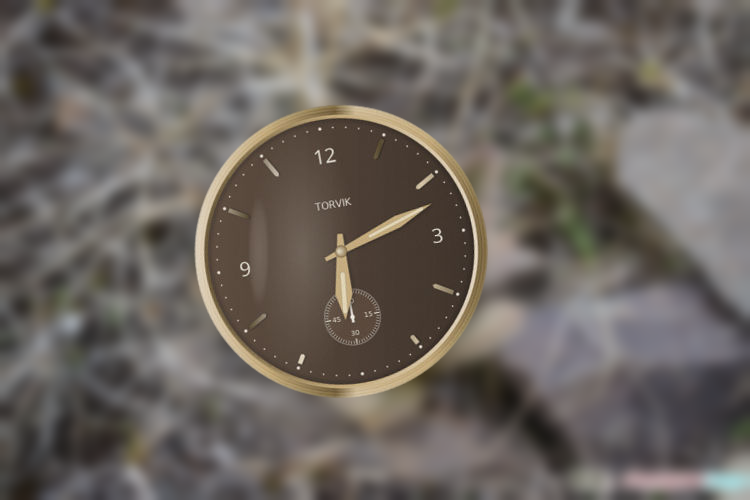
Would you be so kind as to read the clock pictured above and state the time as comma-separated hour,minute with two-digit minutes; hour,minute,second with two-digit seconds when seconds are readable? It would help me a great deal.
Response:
6,12
